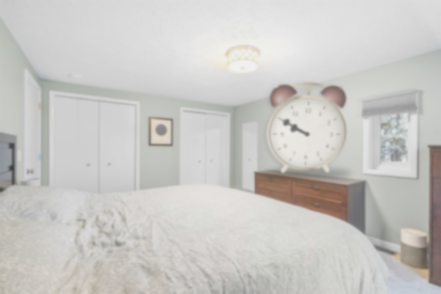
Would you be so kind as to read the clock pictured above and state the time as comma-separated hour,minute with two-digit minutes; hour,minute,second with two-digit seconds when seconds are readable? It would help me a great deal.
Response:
9,50
